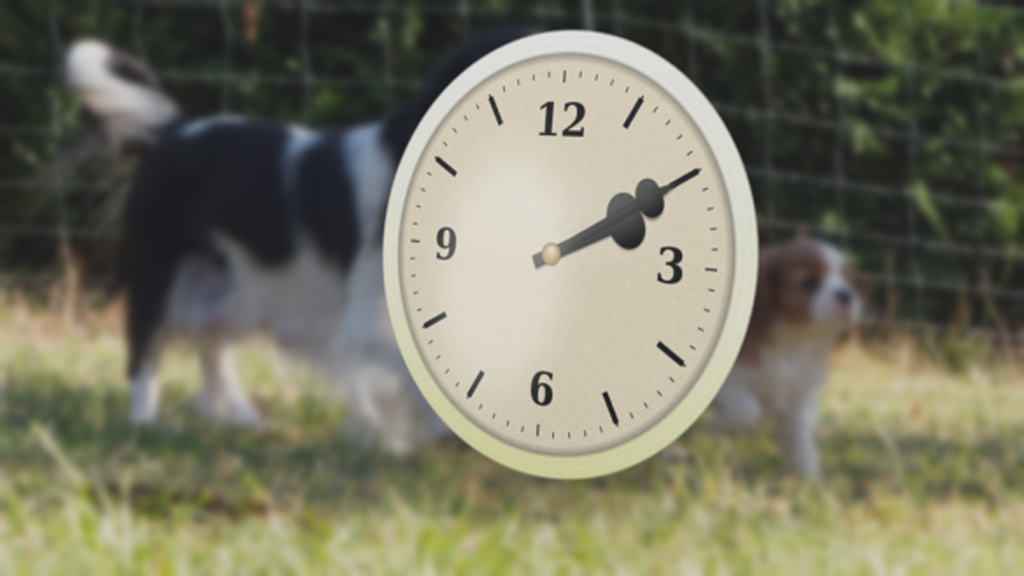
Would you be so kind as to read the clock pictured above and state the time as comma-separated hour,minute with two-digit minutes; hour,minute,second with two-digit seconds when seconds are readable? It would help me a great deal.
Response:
2,10
